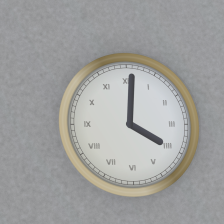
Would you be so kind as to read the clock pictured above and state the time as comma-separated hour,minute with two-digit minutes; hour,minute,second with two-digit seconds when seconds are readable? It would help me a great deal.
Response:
4,01
